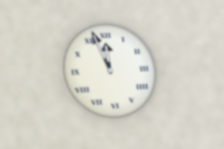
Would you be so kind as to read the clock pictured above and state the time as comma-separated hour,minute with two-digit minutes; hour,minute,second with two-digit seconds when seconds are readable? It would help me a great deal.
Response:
11,57
